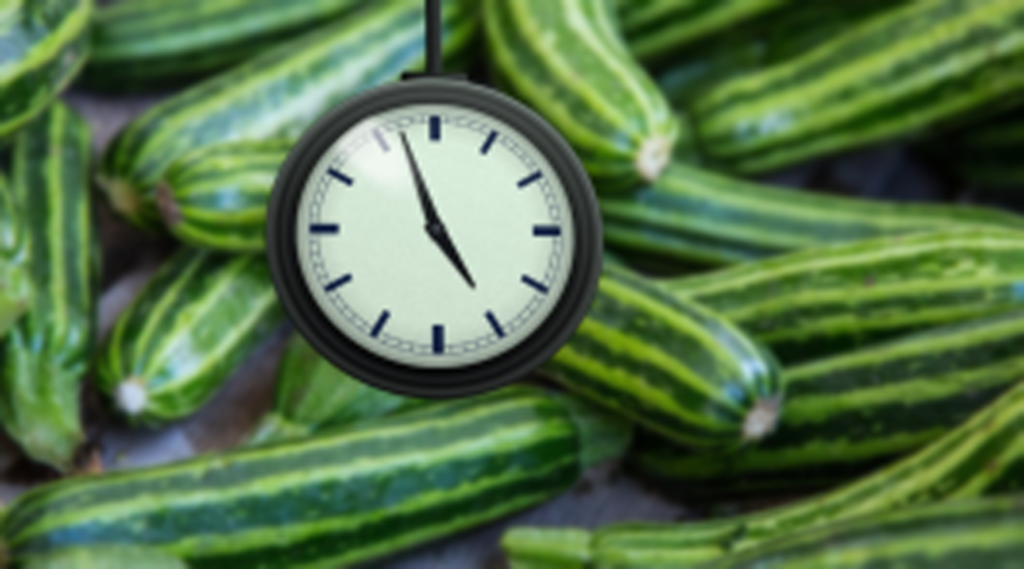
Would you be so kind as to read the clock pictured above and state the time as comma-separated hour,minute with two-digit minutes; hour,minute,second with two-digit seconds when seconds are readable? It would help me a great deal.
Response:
4,57
